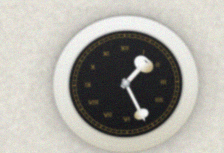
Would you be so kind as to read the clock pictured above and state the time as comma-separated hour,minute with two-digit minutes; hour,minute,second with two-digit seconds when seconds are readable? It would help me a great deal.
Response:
1,26
